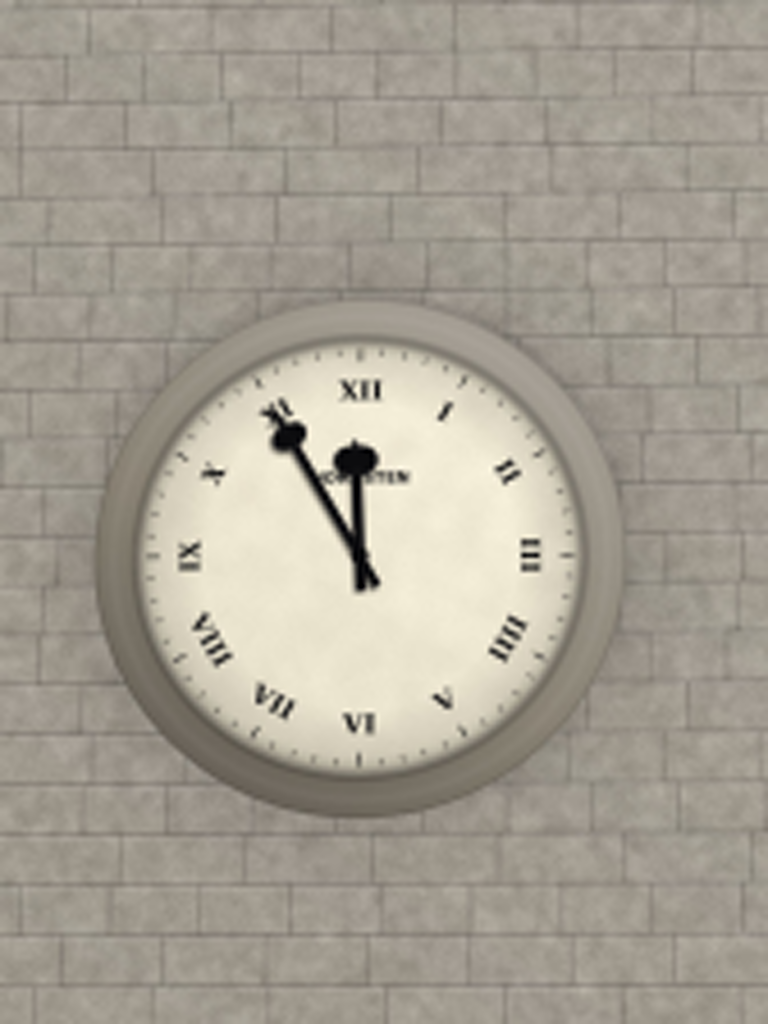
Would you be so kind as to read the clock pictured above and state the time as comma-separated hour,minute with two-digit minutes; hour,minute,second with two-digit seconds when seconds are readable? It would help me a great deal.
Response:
11,55
